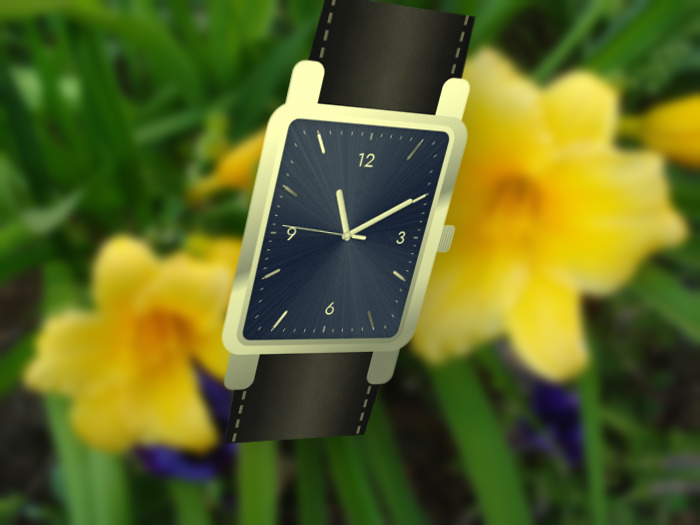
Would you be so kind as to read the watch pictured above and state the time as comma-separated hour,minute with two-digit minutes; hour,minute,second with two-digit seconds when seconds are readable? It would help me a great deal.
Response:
11,09,46
